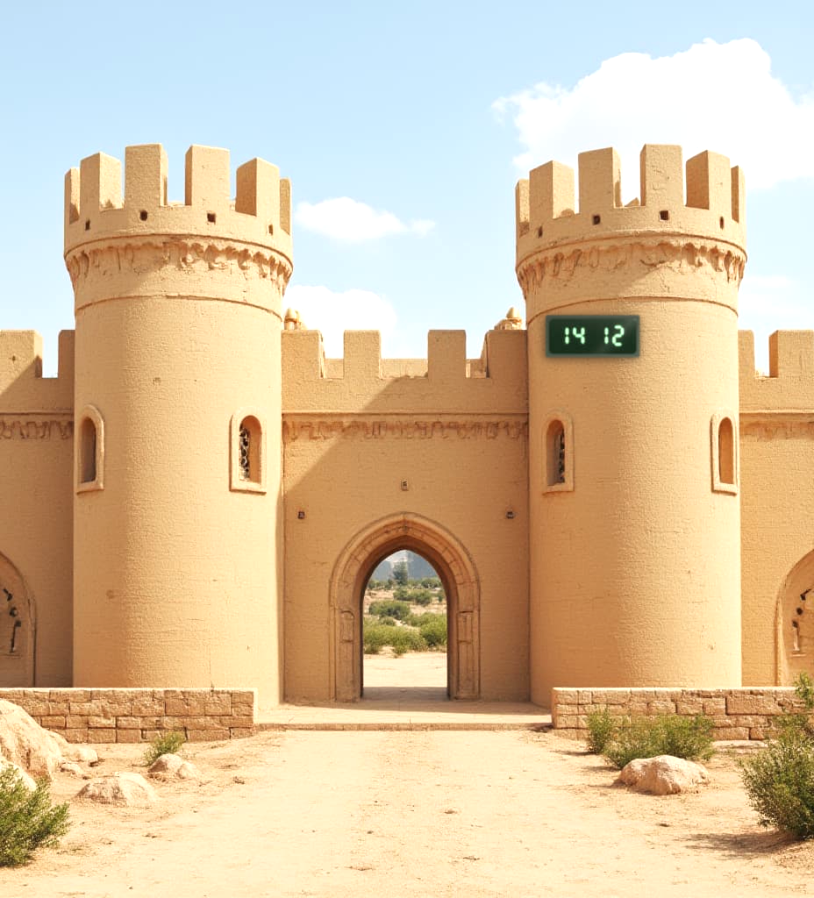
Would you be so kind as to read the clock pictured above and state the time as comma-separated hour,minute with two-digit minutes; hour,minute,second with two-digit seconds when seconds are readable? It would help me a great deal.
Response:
14,12
